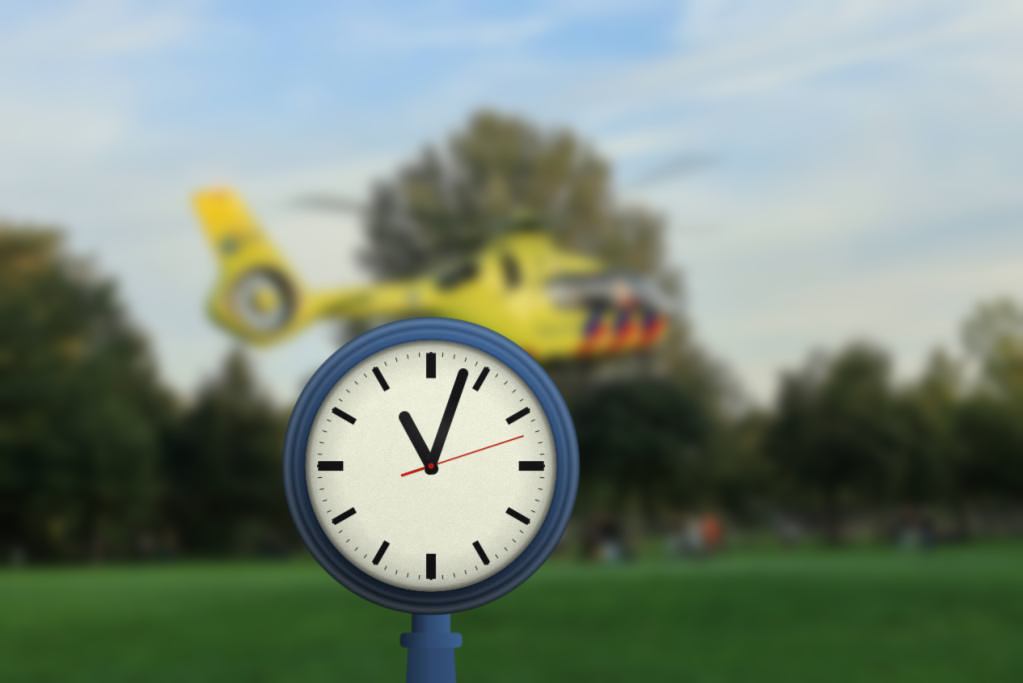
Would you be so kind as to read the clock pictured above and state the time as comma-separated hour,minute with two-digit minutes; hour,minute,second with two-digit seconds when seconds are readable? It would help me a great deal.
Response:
11,03,12
